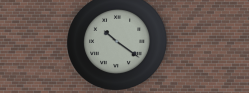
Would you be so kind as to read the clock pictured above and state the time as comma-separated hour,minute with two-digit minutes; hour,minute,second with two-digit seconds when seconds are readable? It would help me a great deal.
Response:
10,21
